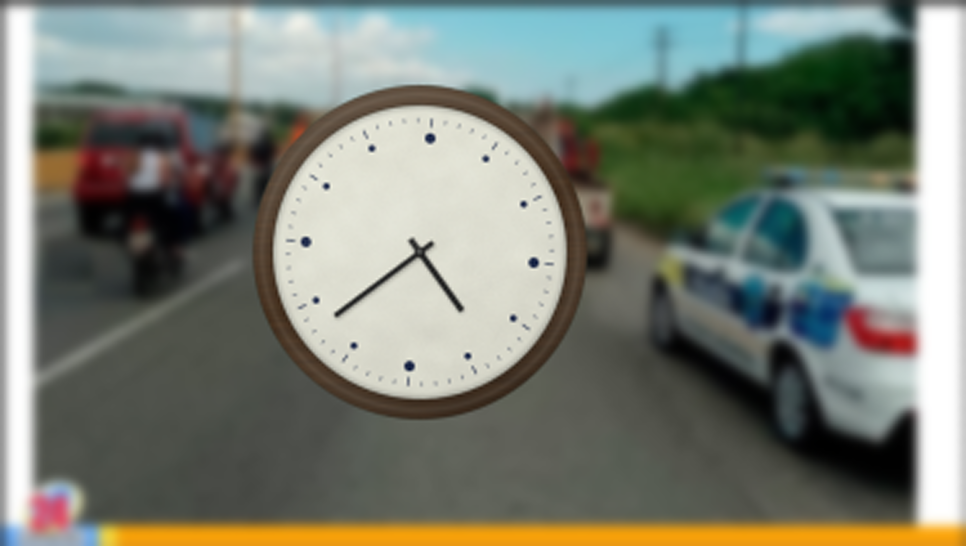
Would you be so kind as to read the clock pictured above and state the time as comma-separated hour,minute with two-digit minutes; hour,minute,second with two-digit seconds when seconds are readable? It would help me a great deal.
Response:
4,38
